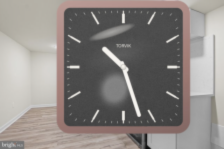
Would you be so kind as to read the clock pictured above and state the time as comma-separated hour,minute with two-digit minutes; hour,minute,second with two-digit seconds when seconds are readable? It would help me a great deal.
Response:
10,27
